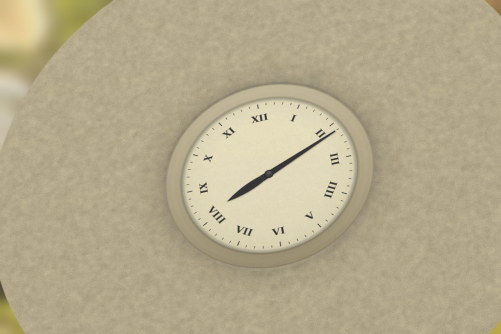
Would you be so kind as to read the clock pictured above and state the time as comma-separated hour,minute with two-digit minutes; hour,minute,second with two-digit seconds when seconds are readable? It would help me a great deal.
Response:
8,11
